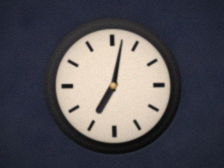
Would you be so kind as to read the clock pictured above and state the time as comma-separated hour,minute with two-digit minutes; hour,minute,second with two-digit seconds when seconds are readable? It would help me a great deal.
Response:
7,02
